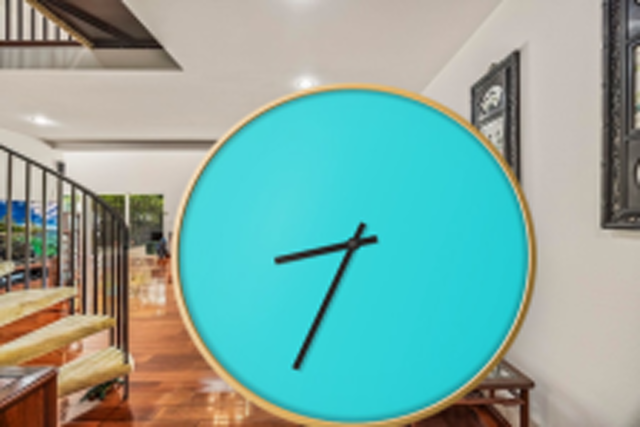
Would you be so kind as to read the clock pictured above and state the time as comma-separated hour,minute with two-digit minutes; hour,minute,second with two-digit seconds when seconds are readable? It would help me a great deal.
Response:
8,34
